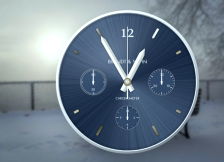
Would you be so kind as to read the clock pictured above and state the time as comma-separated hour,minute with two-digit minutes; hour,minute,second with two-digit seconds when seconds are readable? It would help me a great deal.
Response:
12,55
